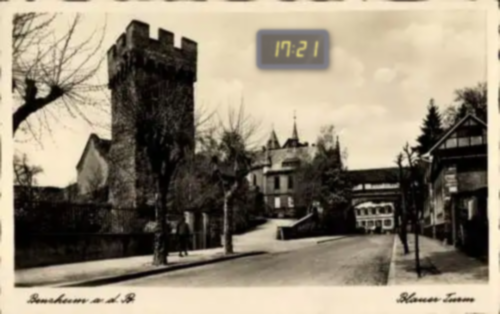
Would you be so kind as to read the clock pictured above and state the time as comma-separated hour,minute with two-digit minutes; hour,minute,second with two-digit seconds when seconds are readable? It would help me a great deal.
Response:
17,21
